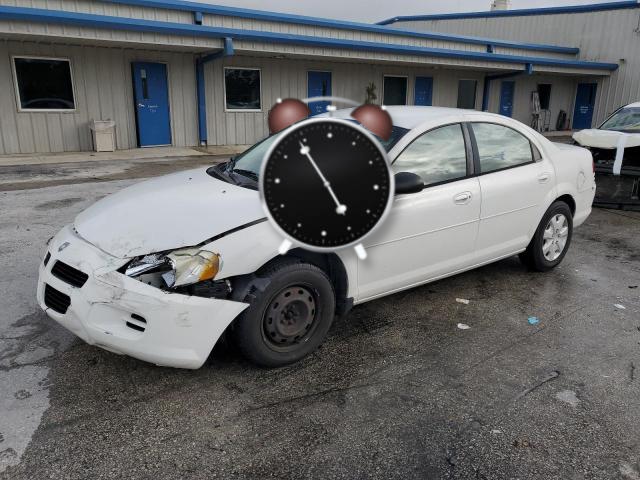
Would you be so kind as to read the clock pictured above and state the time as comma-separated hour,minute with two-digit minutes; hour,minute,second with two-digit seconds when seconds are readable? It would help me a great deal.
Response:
4,54
